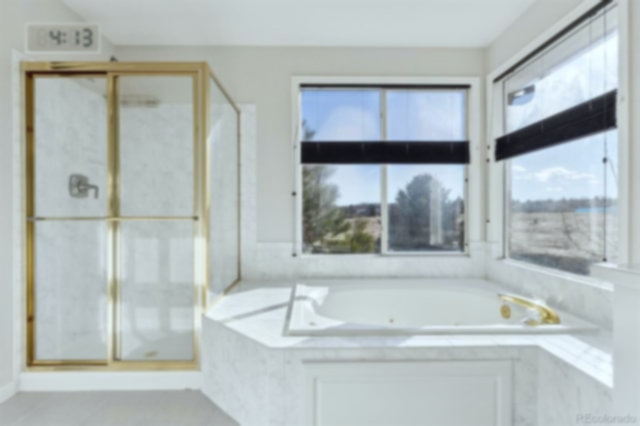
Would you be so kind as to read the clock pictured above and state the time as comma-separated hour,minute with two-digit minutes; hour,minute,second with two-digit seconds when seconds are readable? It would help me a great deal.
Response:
4,13
